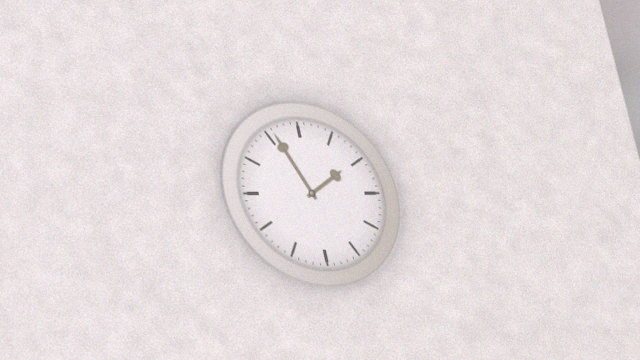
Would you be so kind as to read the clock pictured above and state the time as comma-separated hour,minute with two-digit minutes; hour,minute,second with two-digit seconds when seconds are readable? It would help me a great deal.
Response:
1,56
